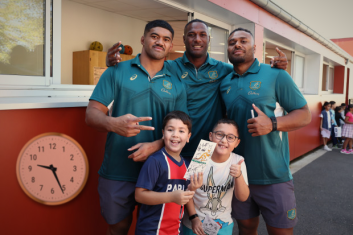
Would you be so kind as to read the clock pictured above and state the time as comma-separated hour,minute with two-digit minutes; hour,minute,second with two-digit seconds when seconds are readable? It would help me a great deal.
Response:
9,26
